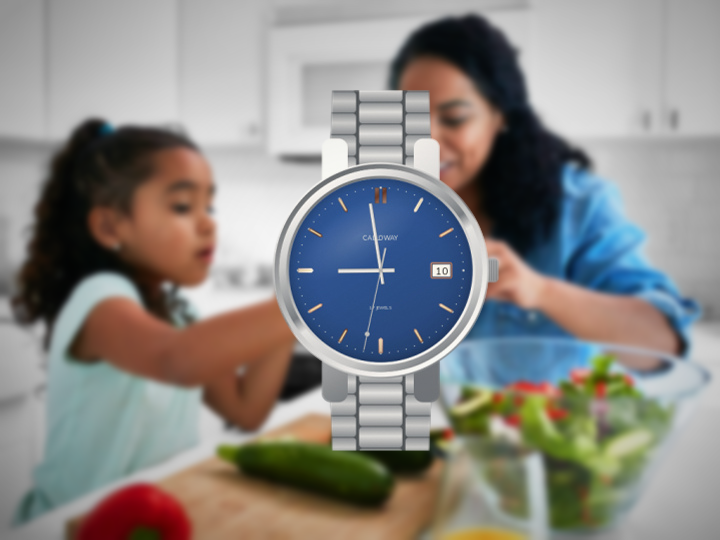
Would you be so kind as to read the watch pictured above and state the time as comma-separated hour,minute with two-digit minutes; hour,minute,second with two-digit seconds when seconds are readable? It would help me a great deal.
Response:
8,58,32
